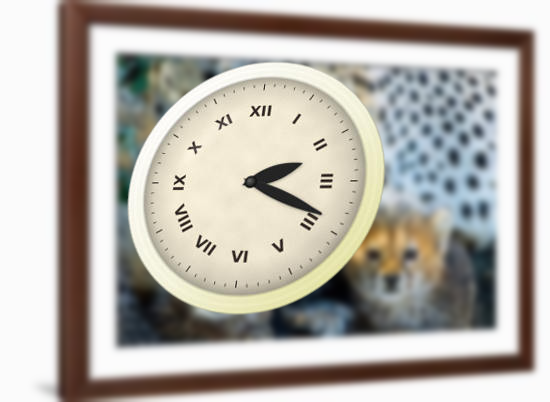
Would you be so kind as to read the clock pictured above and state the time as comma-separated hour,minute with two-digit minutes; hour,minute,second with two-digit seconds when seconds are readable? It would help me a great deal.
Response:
2,19
